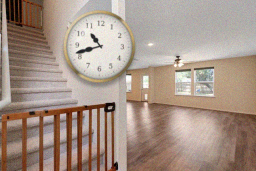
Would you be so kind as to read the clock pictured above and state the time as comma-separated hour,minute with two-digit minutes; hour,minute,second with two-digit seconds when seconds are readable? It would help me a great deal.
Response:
10,42
